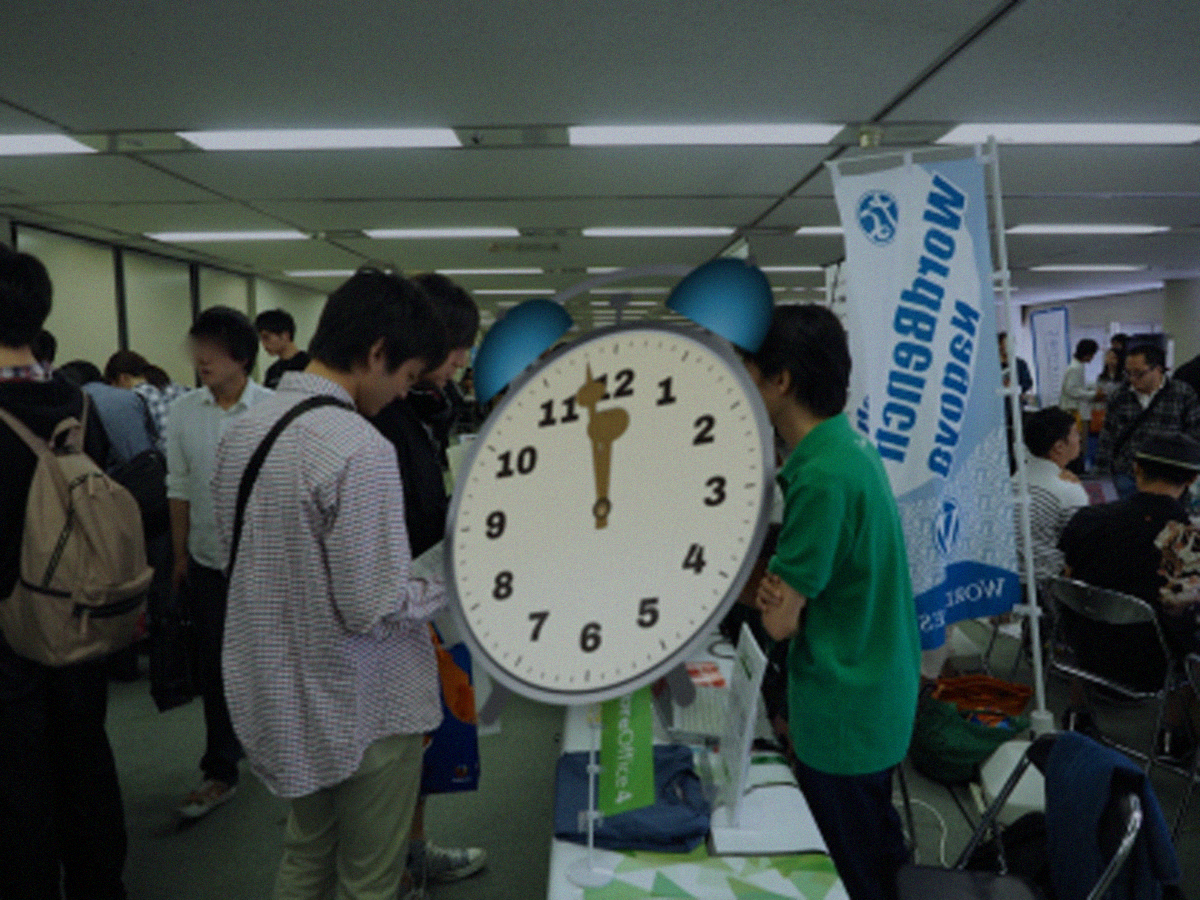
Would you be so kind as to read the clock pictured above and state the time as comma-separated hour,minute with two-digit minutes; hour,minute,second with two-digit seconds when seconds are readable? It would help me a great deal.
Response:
11,58
